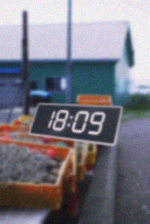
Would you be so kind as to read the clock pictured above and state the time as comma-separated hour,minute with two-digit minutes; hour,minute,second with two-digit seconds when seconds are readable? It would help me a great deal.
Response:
18,09
